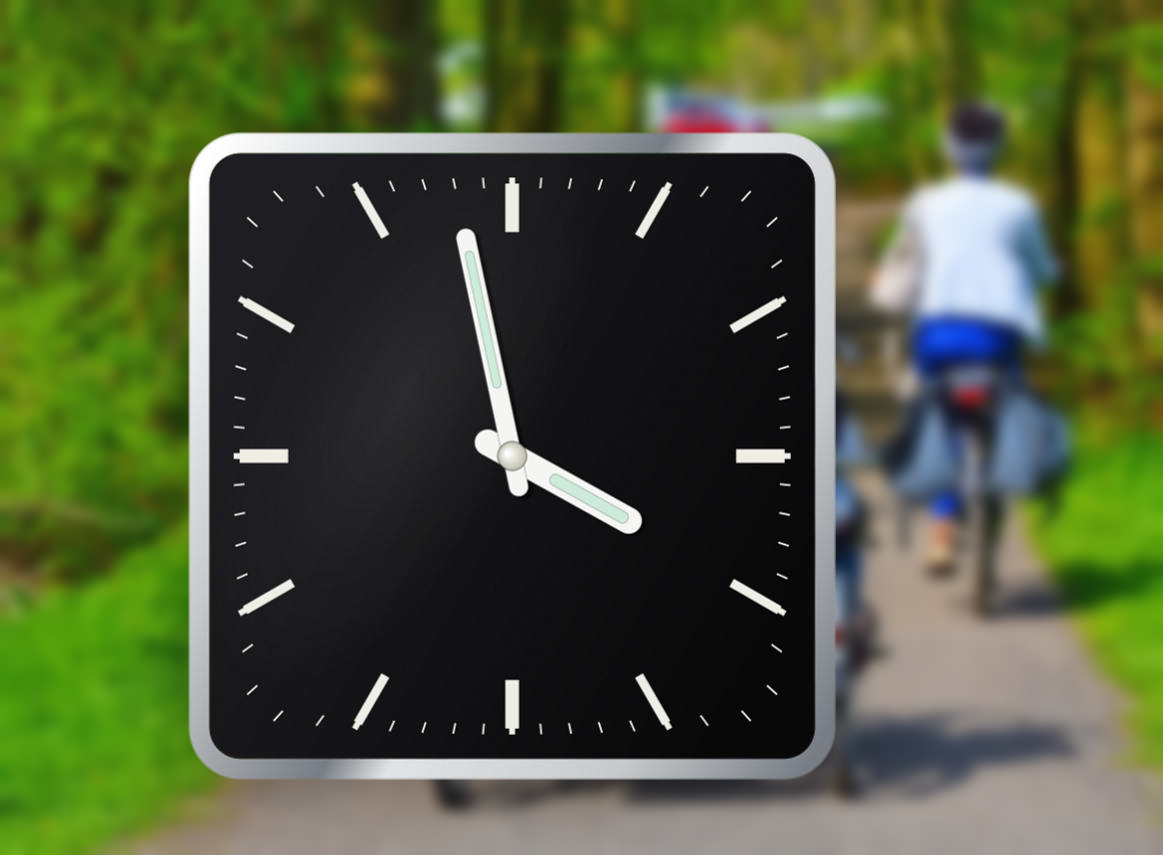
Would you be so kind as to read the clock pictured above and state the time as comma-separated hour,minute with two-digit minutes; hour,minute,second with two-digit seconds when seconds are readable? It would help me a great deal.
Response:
3,58
